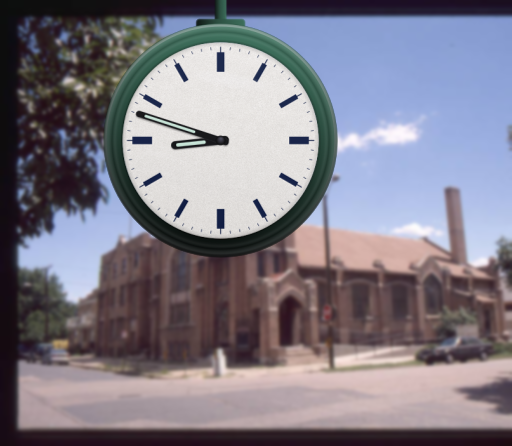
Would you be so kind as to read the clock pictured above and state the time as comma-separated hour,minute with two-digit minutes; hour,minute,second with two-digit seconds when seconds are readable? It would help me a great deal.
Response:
8,48
